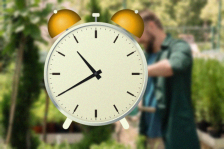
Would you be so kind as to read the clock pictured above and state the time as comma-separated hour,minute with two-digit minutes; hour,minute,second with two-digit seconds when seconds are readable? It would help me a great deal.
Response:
10,40
